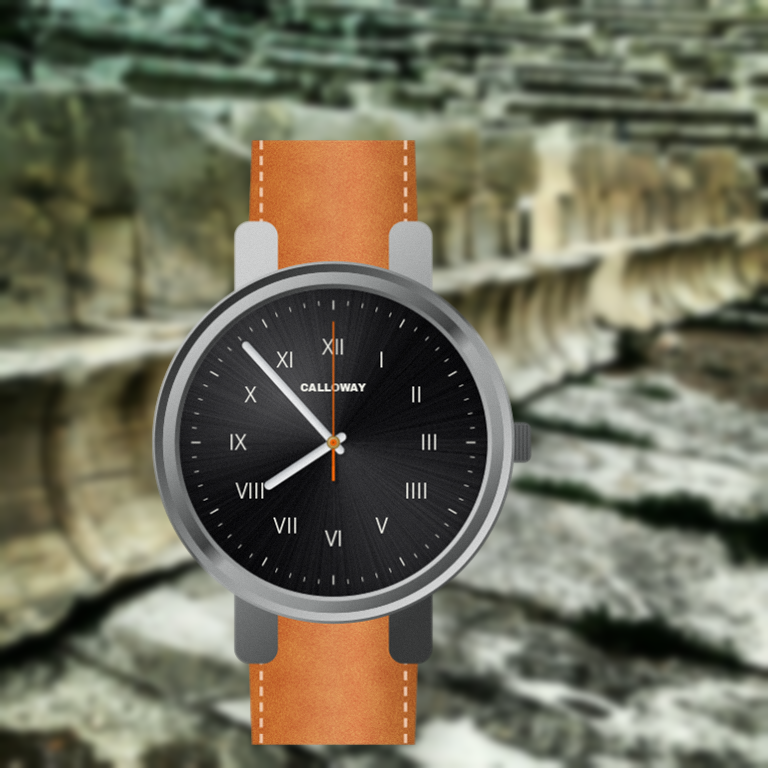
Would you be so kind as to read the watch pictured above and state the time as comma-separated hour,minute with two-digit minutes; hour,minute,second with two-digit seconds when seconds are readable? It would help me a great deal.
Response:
7,53,00
